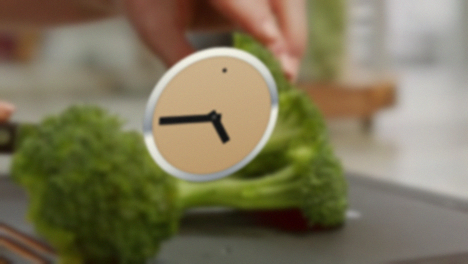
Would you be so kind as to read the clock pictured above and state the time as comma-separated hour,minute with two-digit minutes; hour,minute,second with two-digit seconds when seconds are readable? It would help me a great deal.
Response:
4,44
